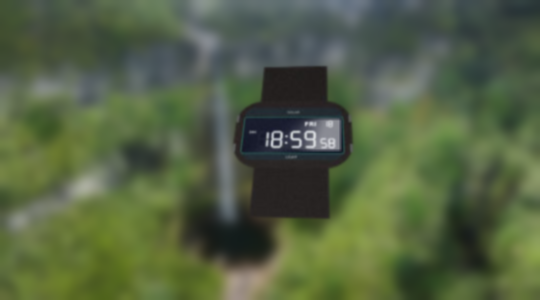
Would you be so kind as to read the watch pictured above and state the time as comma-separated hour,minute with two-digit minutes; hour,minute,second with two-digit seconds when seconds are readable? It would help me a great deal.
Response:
18,59
